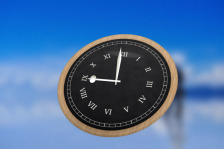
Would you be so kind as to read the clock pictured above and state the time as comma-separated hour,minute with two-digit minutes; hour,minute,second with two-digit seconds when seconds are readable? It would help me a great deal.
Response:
8,59
